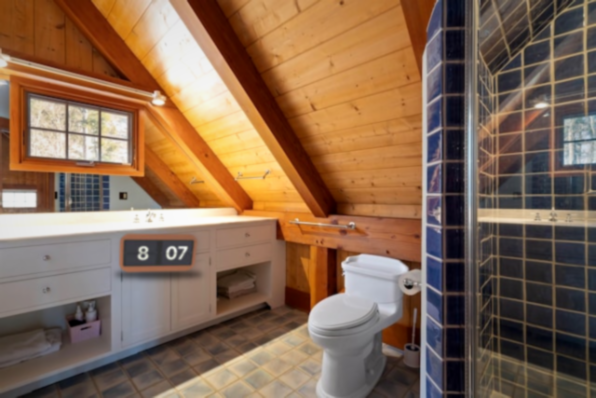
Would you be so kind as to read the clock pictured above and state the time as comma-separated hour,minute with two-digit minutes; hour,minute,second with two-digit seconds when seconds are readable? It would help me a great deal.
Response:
8,07
